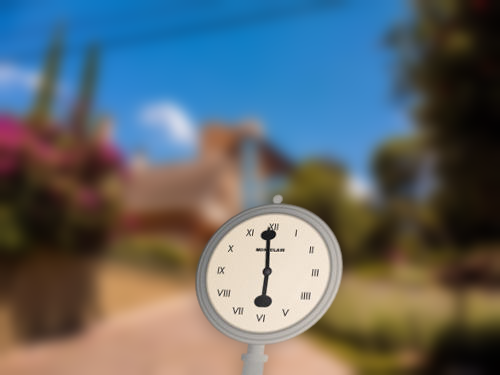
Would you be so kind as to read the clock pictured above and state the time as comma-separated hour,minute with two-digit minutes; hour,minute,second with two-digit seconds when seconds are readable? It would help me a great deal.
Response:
5,59
